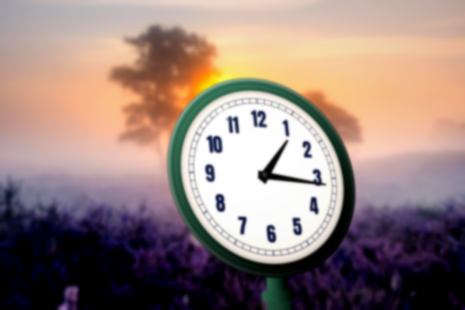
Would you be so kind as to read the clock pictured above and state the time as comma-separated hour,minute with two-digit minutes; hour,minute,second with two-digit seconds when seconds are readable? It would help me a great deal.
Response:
1,16
